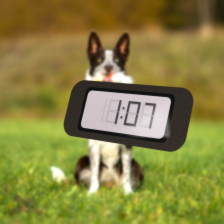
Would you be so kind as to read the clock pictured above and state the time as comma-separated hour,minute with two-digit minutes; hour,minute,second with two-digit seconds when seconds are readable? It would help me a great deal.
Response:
1,07
